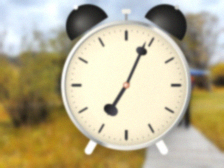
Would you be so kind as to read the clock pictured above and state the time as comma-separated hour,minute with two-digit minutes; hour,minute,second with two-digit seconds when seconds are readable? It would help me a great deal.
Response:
7,04
